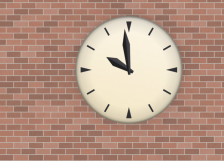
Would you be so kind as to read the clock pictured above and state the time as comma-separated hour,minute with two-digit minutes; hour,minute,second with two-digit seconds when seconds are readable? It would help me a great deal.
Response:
9,59
